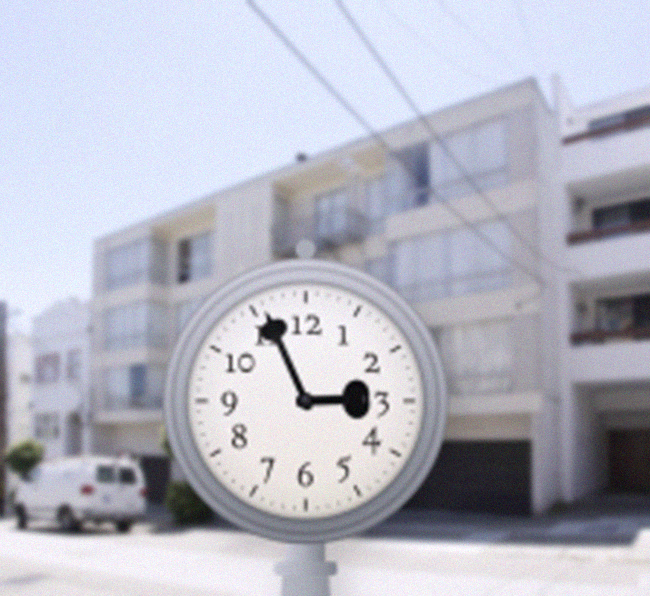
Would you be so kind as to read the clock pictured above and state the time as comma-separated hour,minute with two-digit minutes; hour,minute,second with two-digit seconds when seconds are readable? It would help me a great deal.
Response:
2,56
